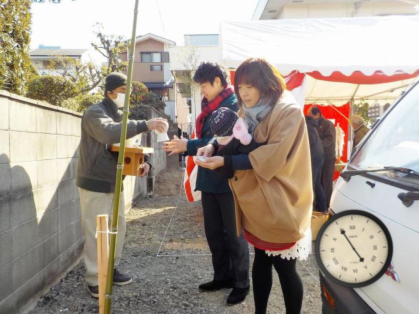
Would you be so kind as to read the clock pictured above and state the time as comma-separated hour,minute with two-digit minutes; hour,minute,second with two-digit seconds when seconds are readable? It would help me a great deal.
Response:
4,55
